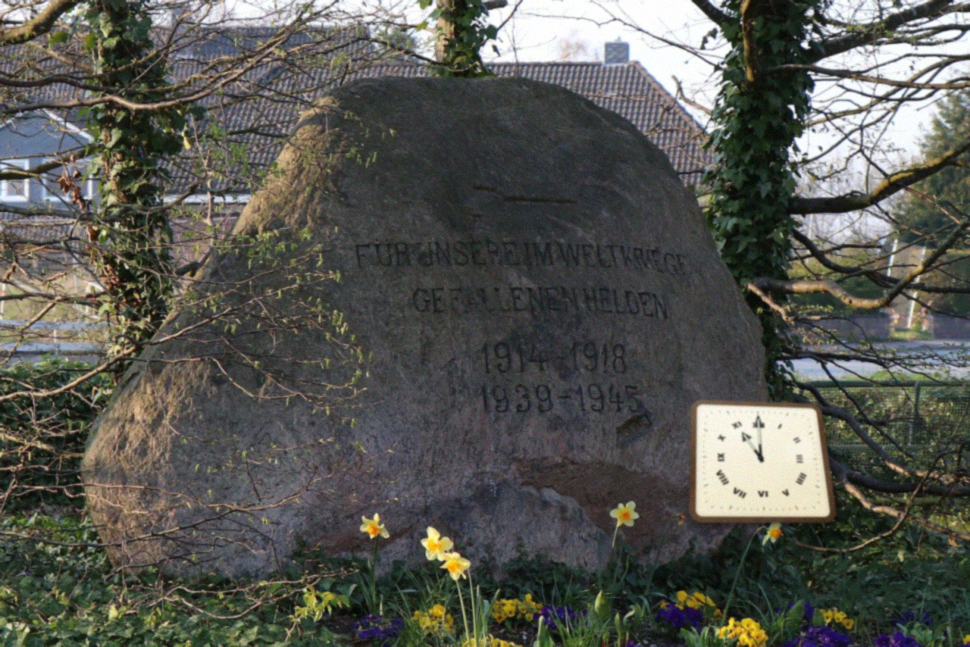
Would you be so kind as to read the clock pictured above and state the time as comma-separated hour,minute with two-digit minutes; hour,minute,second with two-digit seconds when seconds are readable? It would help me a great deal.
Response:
11,00
